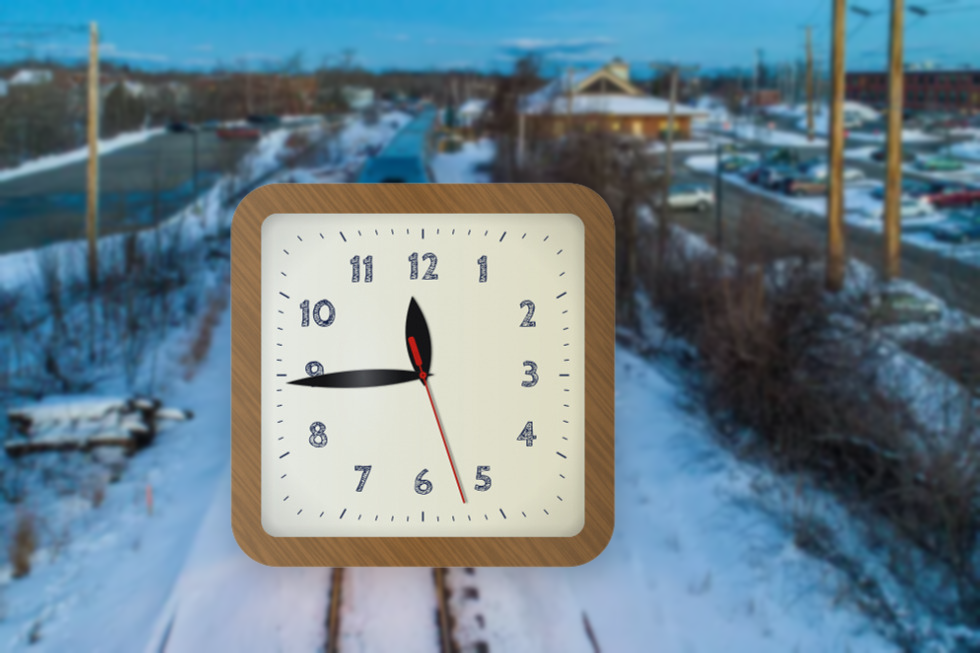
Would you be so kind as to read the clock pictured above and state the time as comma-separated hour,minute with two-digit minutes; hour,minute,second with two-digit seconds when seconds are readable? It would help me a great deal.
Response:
11,44,27
